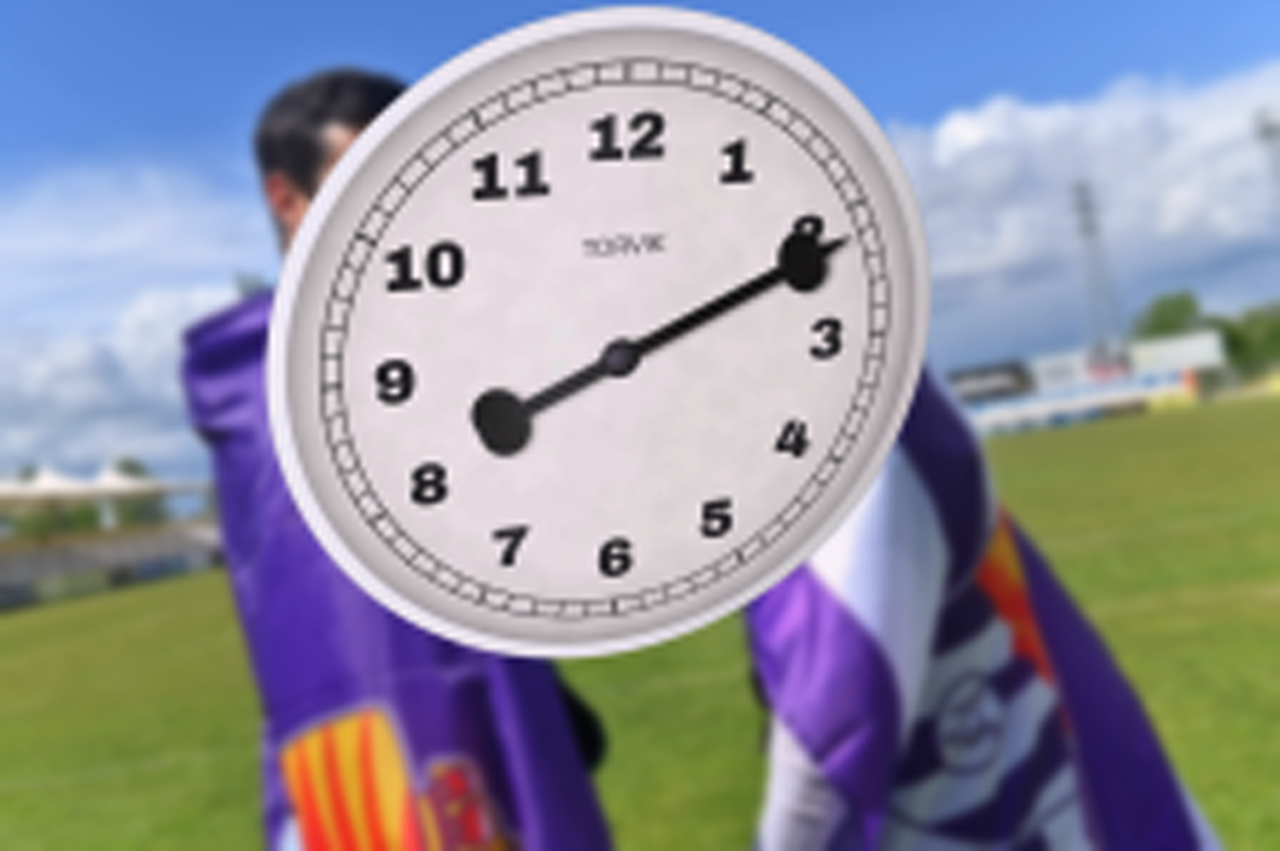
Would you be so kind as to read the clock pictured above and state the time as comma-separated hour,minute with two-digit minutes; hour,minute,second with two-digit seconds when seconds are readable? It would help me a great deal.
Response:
8,11
